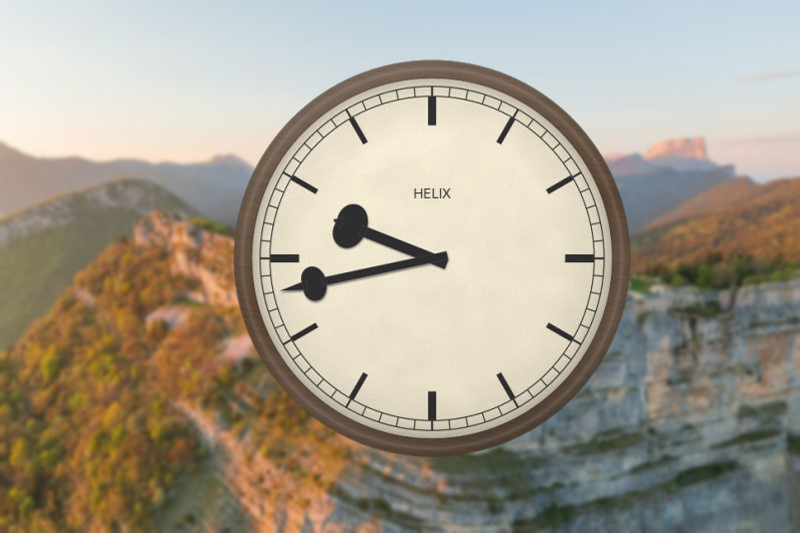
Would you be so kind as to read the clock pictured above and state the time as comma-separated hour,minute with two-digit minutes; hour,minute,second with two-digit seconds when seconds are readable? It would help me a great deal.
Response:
9,43
